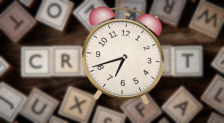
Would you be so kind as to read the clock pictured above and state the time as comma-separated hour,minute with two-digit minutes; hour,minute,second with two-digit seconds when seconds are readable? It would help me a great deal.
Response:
6,41
